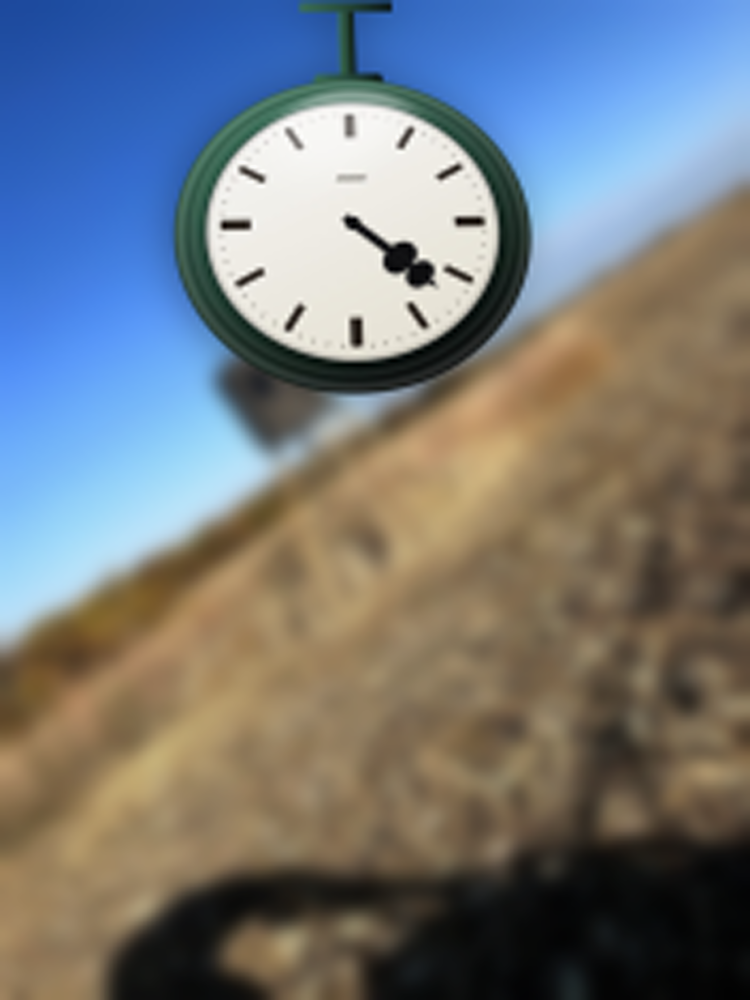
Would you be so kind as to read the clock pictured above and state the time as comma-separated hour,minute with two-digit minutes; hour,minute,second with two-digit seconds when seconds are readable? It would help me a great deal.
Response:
4,22
